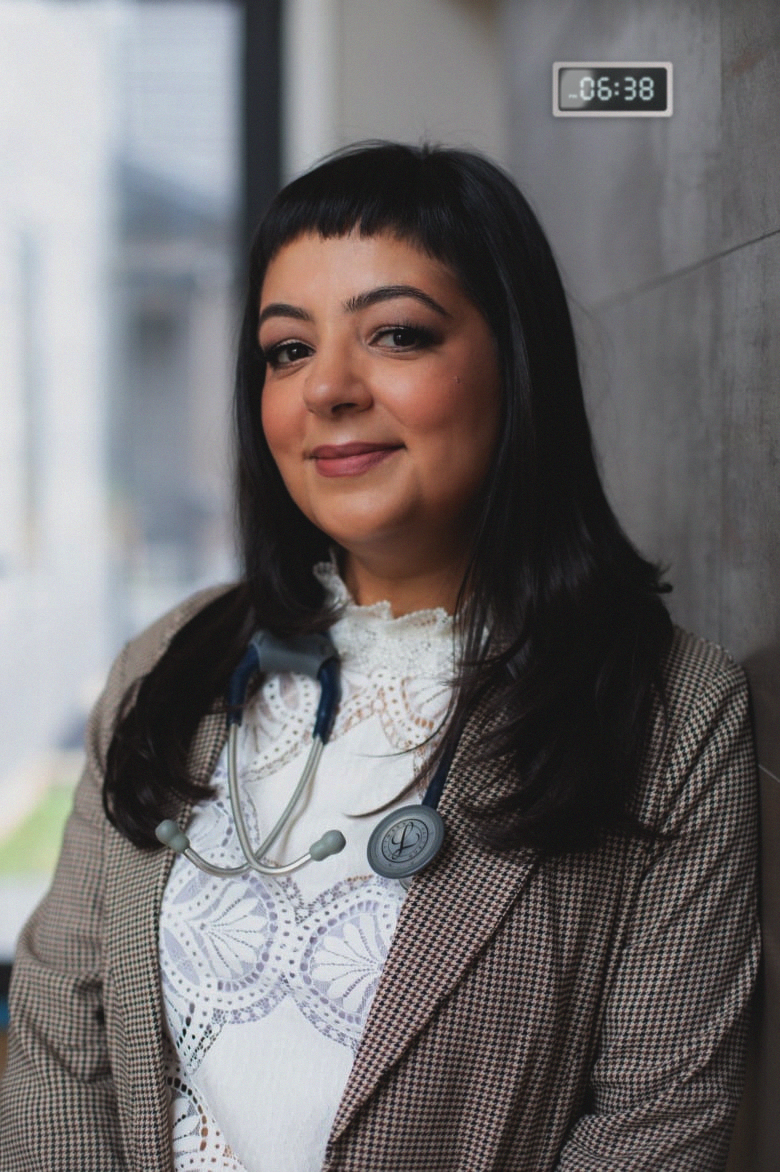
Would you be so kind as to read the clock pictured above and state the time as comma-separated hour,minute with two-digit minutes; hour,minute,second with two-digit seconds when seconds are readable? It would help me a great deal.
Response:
6,38
